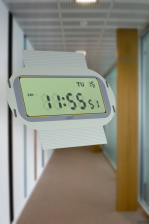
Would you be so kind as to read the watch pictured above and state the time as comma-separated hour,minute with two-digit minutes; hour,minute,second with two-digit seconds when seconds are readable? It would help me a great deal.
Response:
11,55,51
